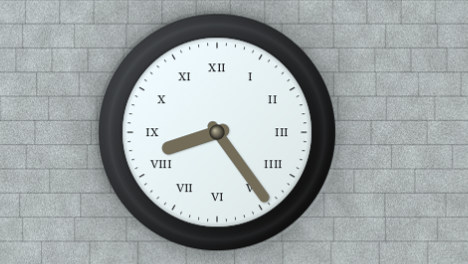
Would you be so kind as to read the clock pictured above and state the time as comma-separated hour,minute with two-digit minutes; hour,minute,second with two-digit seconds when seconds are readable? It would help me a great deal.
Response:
8,24
